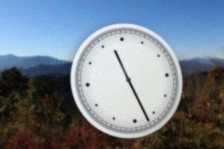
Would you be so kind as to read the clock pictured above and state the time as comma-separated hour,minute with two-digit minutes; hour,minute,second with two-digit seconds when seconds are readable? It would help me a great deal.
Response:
11,27
